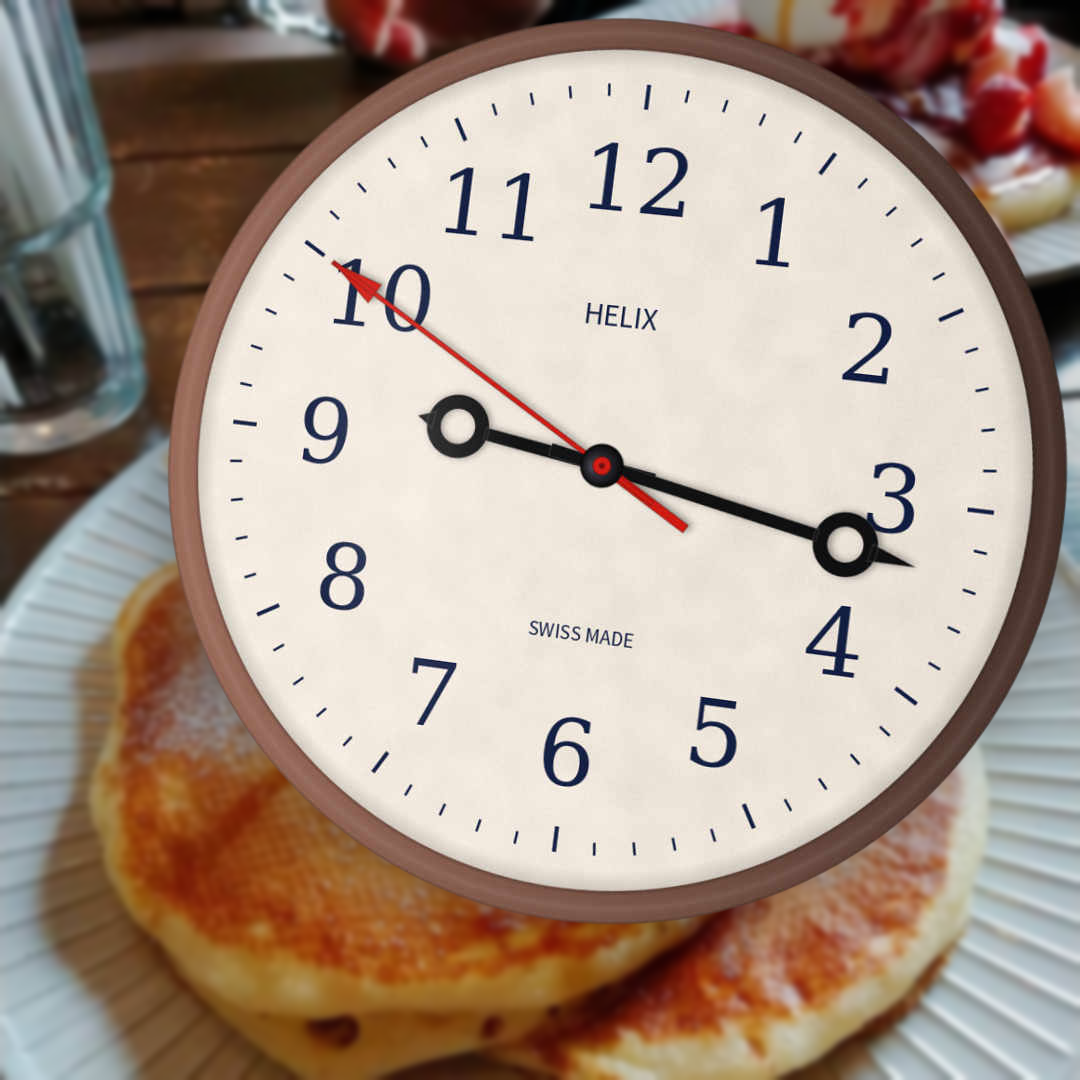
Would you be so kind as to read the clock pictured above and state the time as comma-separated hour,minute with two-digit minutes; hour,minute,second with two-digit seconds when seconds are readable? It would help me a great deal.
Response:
9,16,50
